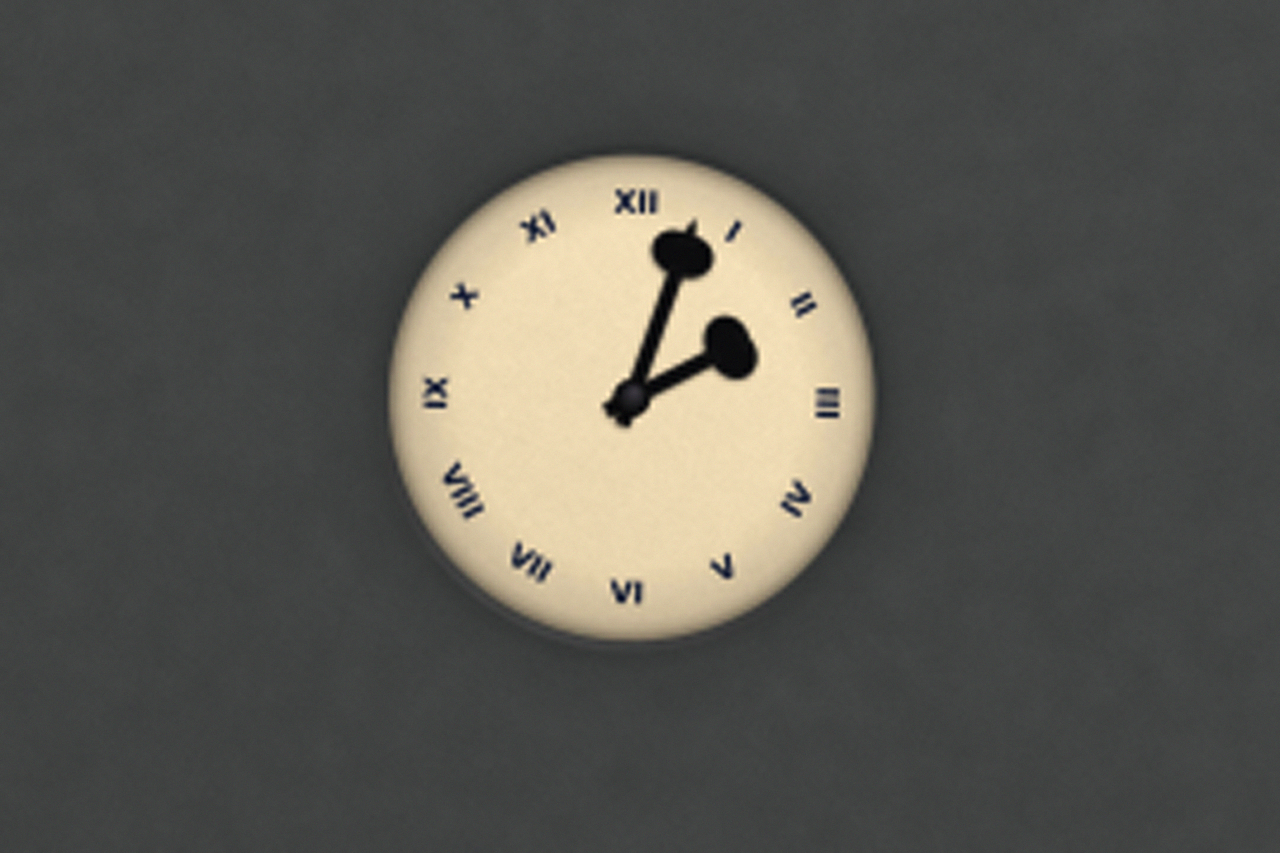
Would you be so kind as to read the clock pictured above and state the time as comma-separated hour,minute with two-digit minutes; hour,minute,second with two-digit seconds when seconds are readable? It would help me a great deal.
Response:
2,03
